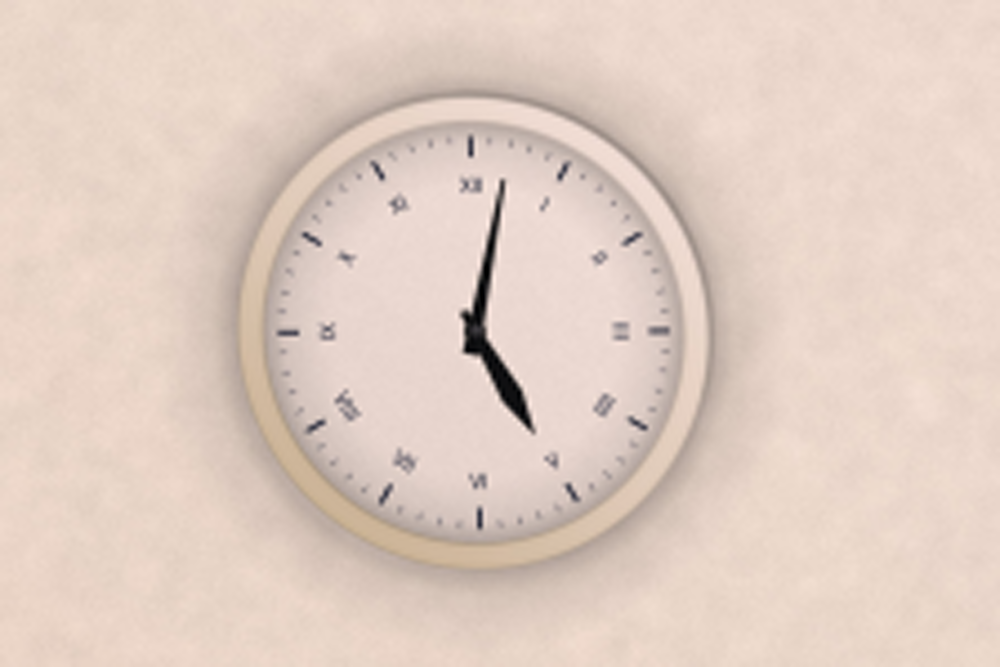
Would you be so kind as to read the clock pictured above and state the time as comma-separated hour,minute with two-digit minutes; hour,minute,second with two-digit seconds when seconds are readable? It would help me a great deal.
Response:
5,02
